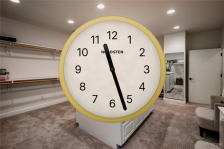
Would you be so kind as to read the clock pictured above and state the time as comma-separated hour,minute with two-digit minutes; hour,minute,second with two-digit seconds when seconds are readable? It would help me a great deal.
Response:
11,27
